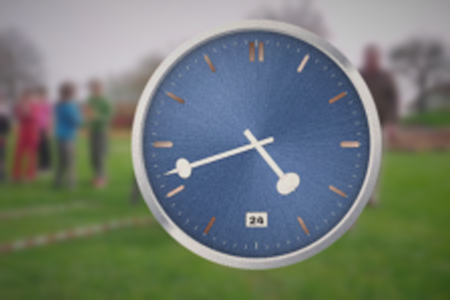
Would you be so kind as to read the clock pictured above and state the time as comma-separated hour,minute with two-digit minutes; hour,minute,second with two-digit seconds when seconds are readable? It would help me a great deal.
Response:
4,42
